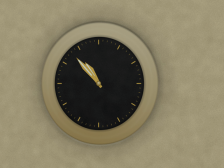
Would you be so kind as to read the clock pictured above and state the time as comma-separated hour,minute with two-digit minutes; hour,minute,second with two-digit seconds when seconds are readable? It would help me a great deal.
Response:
10,53
